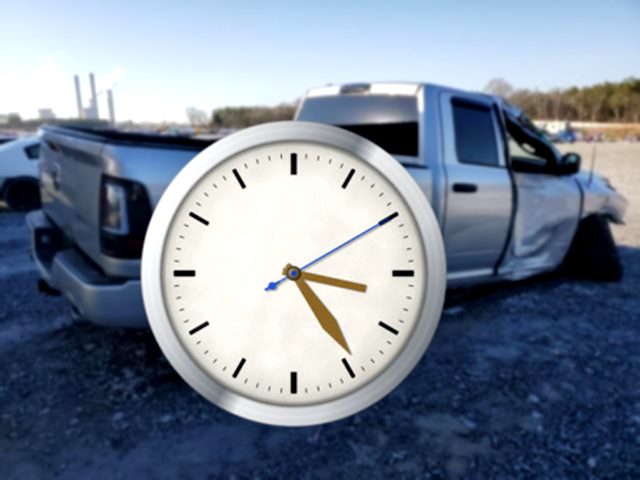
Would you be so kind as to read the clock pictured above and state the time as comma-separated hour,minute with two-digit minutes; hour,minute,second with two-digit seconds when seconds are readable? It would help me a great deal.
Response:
3,24,10
